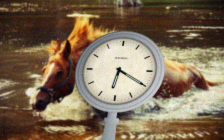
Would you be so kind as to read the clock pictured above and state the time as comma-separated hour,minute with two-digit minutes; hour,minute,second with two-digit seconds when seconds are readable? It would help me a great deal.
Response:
6,20
